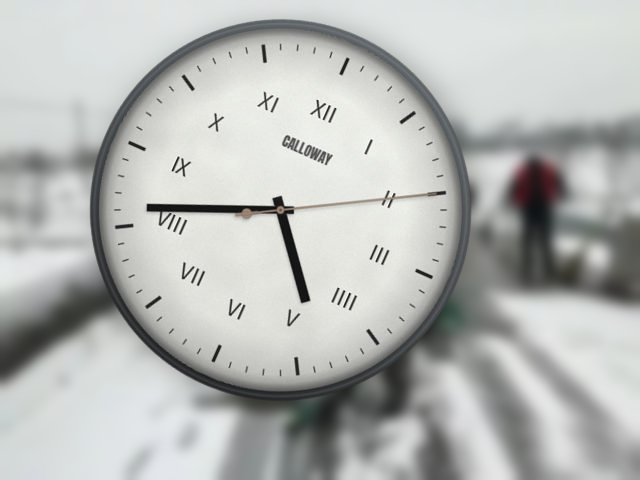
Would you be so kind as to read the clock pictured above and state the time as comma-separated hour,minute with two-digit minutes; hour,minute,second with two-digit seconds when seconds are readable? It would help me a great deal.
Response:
4,41,10
